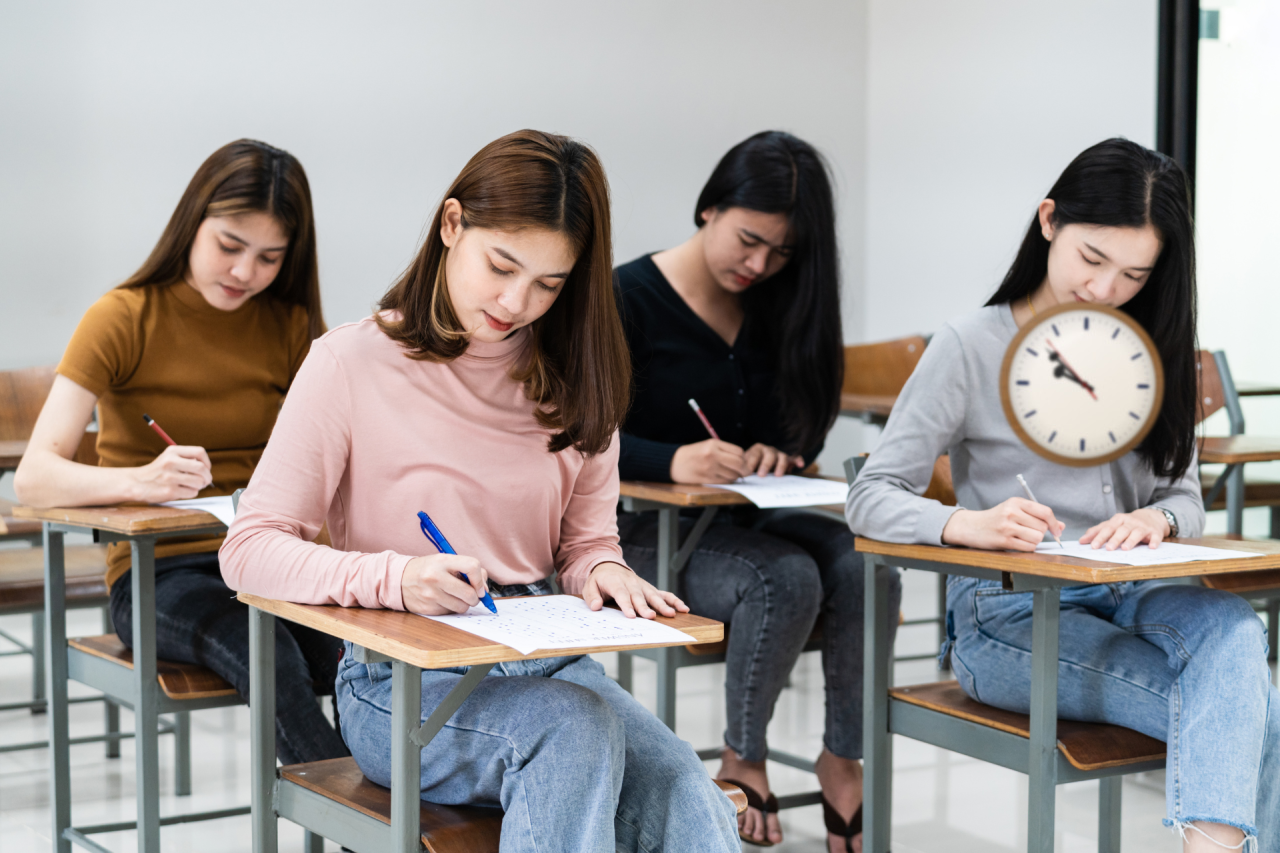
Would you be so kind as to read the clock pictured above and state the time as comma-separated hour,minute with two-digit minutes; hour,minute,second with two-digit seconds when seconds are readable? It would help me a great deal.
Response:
9,51,53
